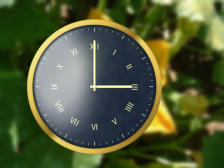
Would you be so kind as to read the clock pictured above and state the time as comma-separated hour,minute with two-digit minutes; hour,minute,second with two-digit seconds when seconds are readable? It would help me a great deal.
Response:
3,00
